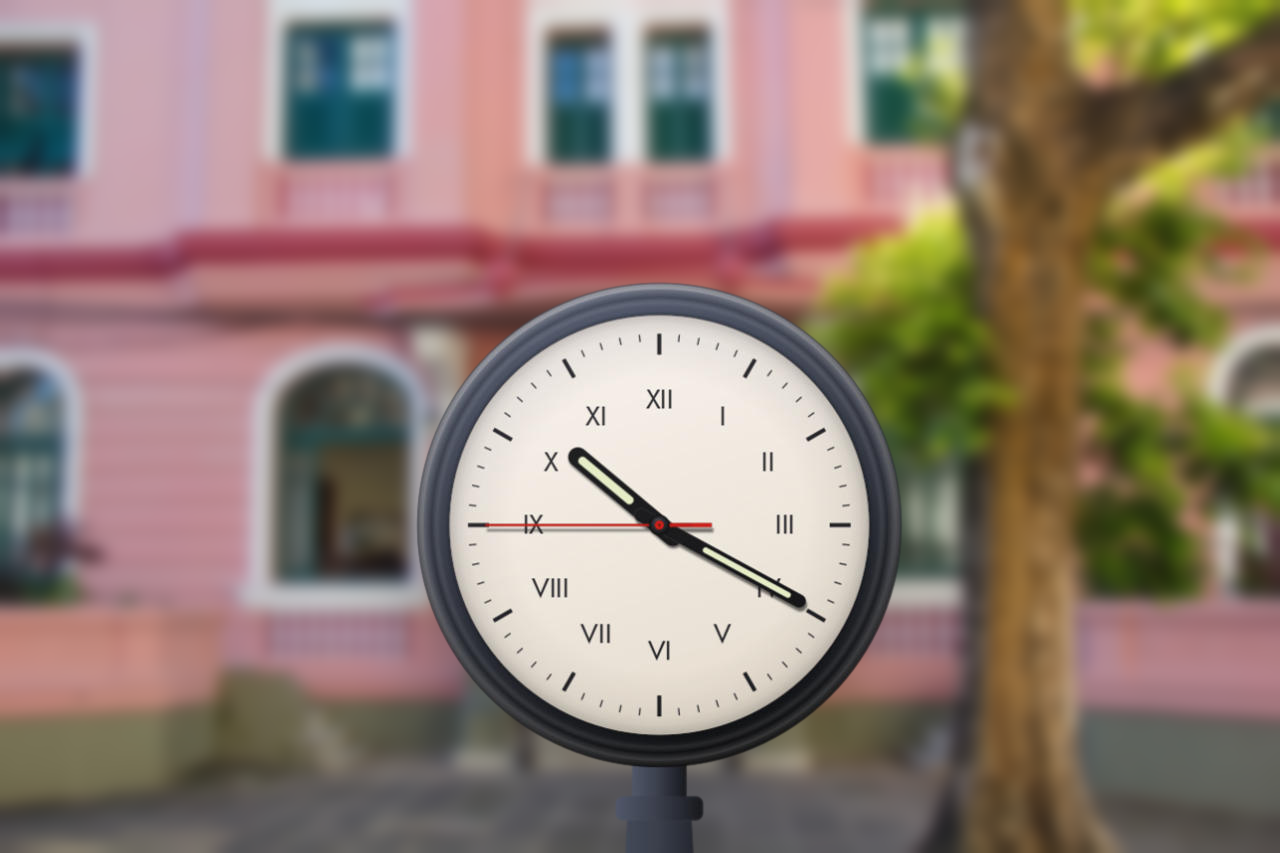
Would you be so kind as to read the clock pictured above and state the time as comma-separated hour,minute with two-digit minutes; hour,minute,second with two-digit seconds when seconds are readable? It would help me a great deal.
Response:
10,19,45
